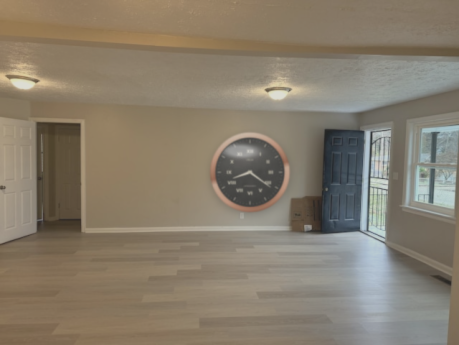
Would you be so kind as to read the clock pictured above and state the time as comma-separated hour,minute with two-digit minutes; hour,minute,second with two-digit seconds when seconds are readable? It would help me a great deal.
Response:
8,21
